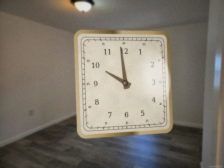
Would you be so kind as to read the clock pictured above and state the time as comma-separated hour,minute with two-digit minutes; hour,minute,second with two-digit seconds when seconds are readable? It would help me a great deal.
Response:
9,59
